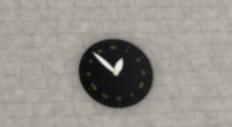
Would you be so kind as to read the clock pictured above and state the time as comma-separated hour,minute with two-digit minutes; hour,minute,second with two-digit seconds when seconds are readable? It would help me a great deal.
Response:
12,53
